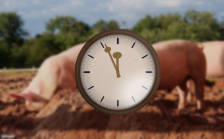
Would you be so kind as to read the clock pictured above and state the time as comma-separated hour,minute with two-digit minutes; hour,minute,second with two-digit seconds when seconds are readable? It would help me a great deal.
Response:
11,56
